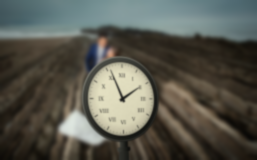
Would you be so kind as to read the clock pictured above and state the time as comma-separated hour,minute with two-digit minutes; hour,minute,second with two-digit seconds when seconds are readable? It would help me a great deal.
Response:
1,56
